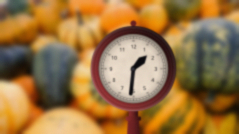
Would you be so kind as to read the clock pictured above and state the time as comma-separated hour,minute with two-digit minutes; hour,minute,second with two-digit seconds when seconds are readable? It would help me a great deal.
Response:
1,31
